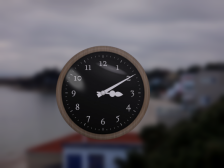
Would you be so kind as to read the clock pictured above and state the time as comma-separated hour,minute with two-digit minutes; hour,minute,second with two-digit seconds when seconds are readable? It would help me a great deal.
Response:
3,10
